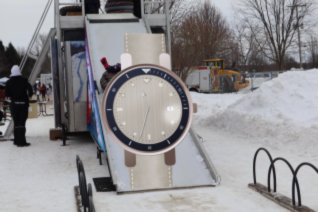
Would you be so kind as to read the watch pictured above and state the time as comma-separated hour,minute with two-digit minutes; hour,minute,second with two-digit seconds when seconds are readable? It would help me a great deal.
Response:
11,33
